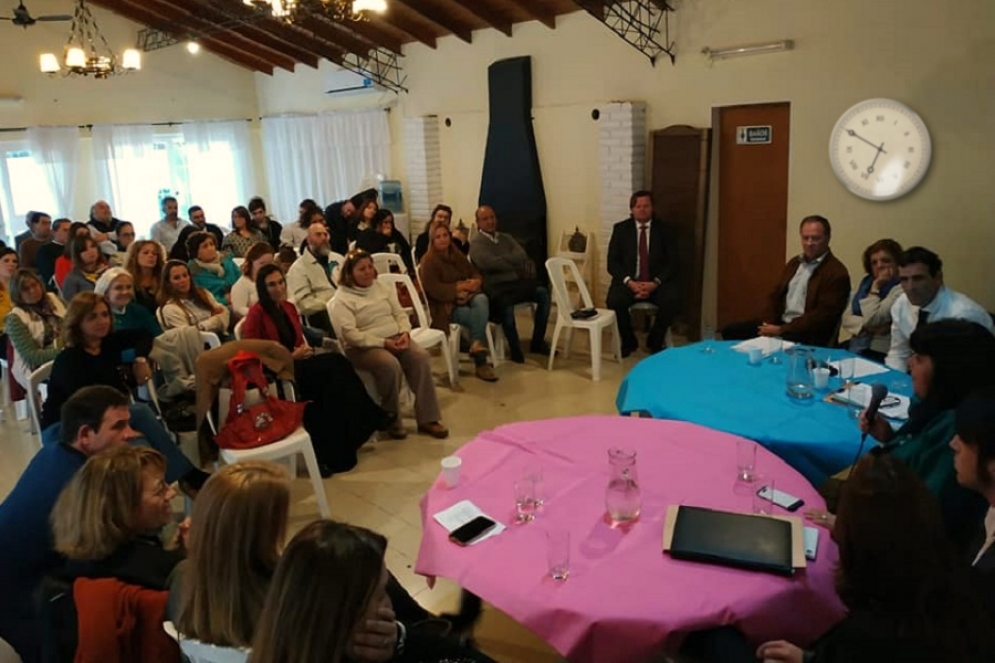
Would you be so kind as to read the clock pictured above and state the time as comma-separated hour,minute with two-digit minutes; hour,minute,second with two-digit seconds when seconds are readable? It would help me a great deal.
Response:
6,50
